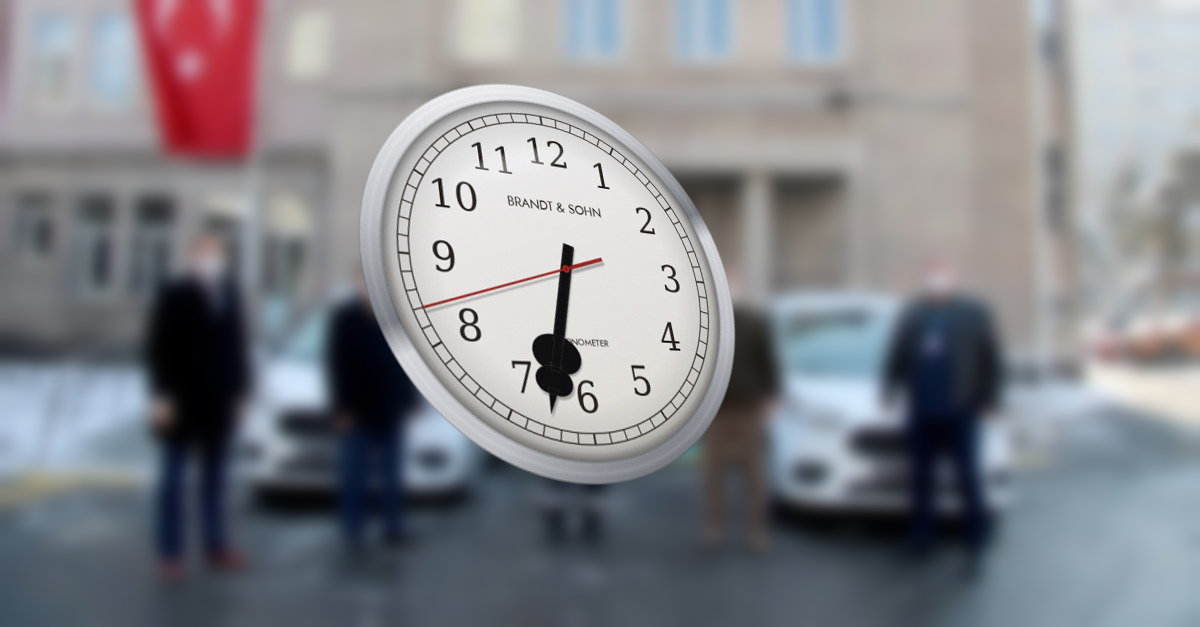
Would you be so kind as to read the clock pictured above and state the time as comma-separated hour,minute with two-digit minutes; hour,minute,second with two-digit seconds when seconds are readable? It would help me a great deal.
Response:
6,32,42
